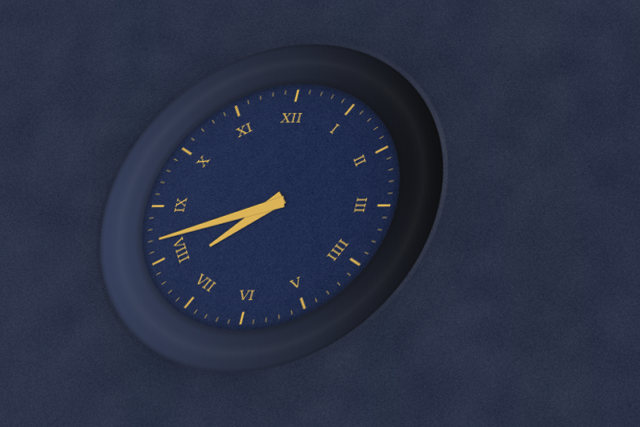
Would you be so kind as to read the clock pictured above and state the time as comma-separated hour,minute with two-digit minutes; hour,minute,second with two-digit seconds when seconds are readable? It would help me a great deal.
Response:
7,42
